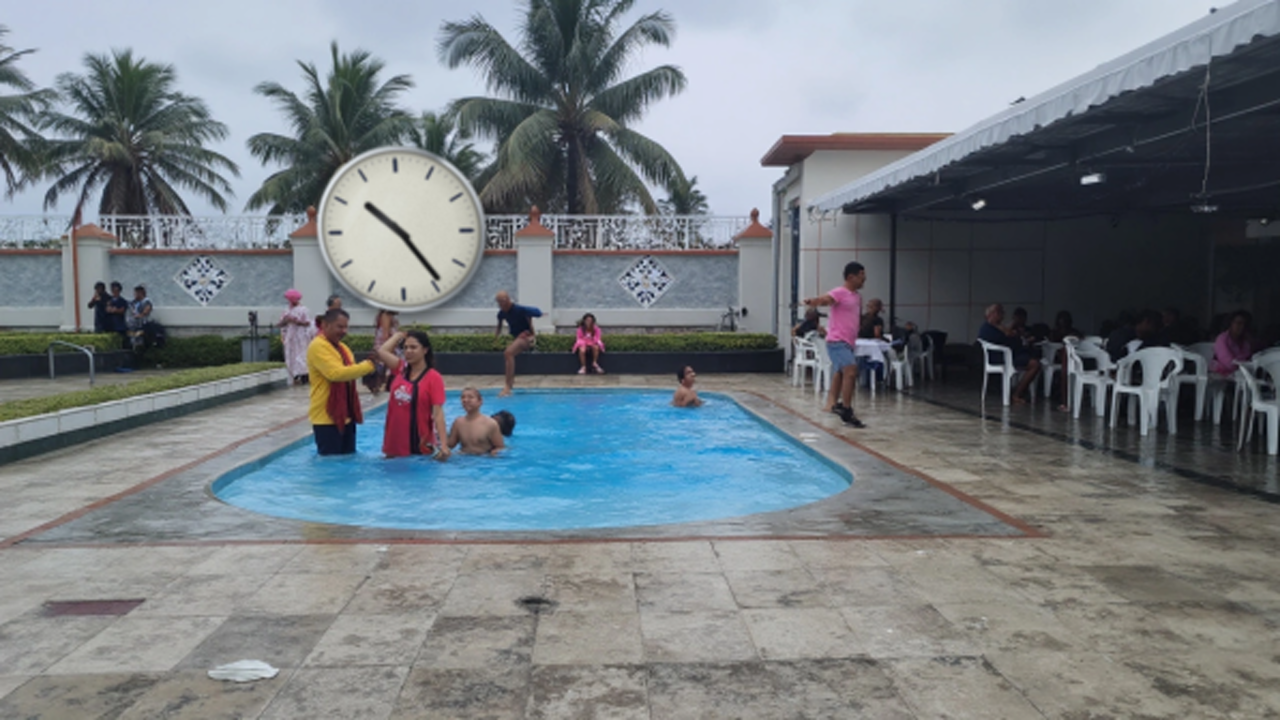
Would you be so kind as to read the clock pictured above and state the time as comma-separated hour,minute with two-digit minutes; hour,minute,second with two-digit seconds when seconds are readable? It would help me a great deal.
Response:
10,24
